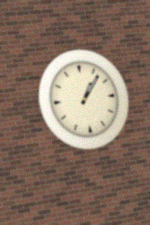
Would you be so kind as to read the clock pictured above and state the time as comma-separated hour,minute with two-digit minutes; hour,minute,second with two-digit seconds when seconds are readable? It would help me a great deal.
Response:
1,07
